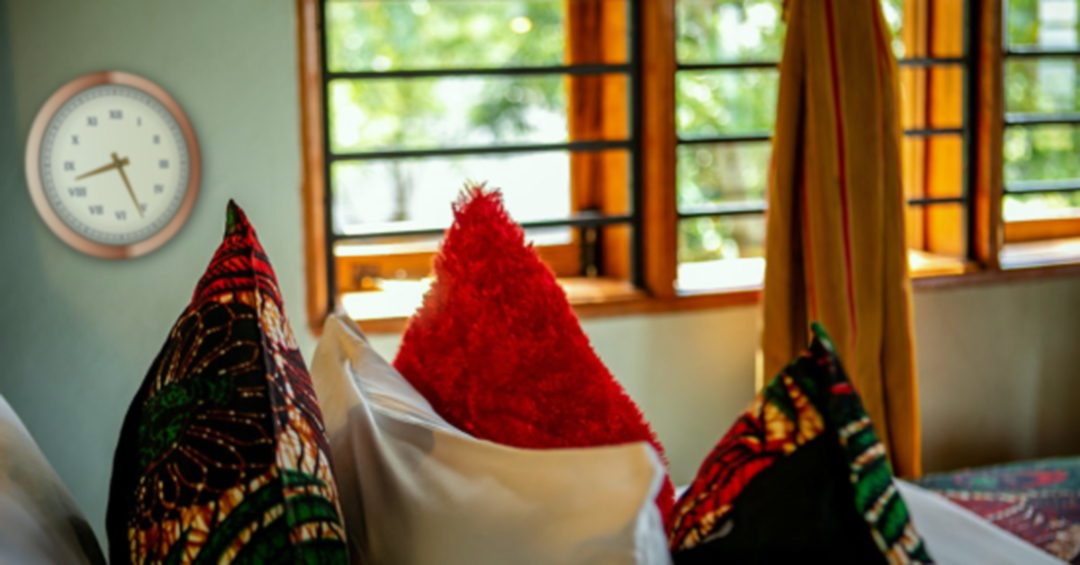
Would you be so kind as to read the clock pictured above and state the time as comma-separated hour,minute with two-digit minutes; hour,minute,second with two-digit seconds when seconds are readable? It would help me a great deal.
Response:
8,26
